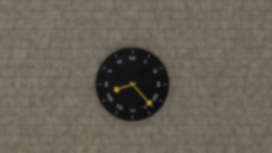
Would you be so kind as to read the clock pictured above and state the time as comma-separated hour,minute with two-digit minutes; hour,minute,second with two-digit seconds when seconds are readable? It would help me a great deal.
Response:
8,23
